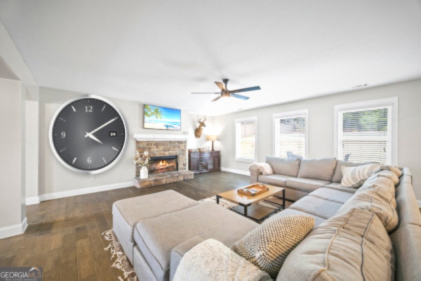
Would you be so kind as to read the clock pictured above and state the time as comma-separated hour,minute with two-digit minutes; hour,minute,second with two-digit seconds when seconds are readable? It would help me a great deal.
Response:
4,10
